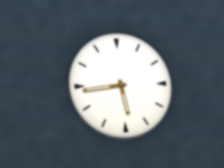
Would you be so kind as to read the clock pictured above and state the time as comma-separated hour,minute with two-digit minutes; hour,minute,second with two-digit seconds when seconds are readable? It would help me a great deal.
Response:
5,44
